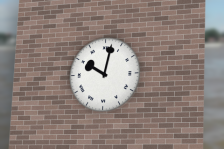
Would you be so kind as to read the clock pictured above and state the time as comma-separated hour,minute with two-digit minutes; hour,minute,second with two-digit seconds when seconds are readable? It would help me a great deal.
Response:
10,02
